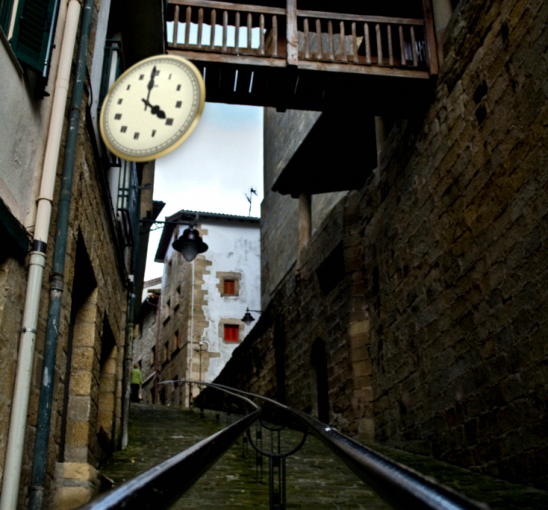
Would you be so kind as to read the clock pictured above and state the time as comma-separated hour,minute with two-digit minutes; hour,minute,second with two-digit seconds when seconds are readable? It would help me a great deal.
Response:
3,59
